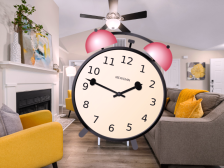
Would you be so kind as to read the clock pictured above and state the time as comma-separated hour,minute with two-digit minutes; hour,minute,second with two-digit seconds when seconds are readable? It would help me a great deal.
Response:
1,47
